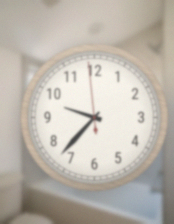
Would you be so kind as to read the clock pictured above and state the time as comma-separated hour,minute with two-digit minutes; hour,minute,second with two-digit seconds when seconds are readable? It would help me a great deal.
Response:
9,36,59
